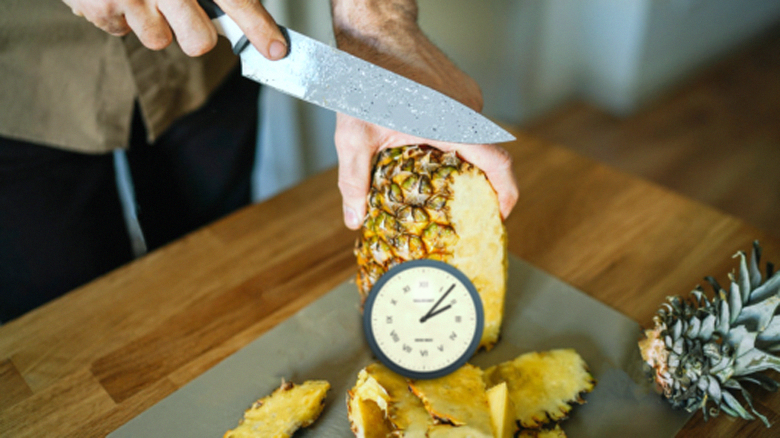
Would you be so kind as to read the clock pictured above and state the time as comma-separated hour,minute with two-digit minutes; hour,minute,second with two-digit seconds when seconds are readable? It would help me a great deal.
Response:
2,07
